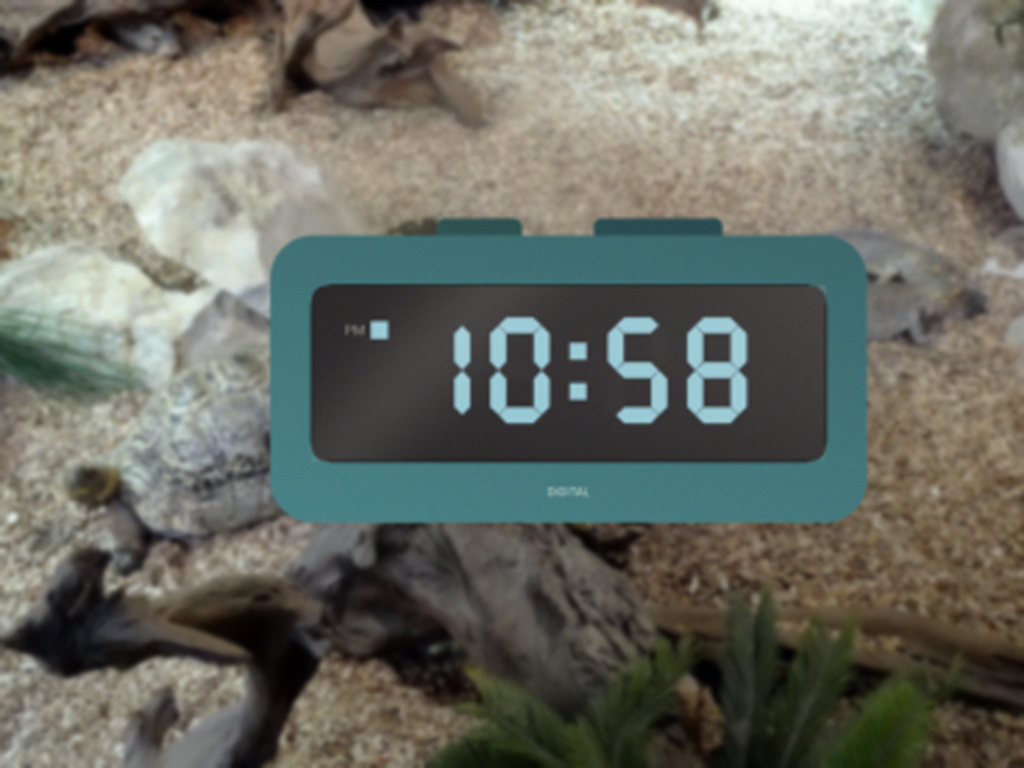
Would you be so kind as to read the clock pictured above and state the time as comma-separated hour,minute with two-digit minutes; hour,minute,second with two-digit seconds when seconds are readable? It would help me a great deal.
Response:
10,58
